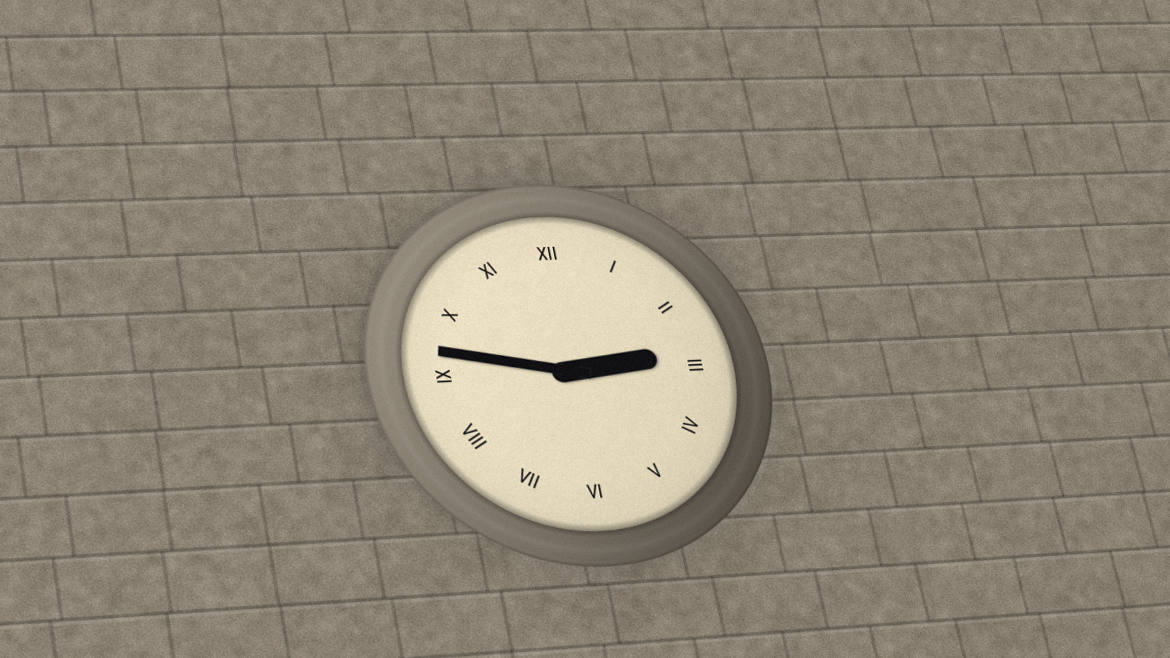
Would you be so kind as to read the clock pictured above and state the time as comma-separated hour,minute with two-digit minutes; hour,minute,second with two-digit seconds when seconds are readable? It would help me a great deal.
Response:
2,47
